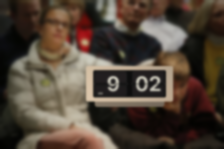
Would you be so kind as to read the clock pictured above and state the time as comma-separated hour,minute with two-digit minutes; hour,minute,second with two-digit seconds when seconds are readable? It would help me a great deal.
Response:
9,02
